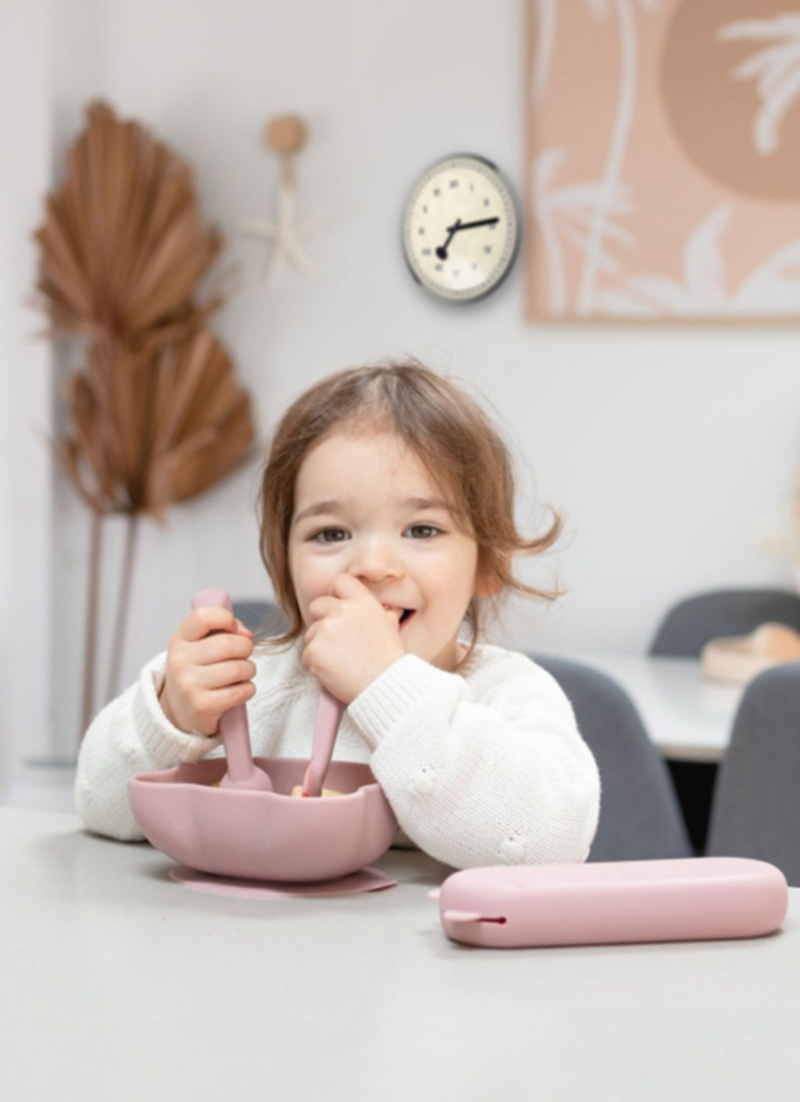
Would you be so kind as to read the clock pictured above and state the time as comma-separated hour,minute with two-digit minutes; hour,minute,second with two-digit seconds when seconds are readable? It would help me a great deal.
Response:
7,14
